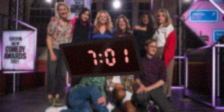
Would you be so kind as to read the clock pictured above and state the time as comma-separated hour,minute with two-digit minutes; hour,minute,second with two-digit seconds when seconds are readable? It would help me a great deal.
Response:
7,01
